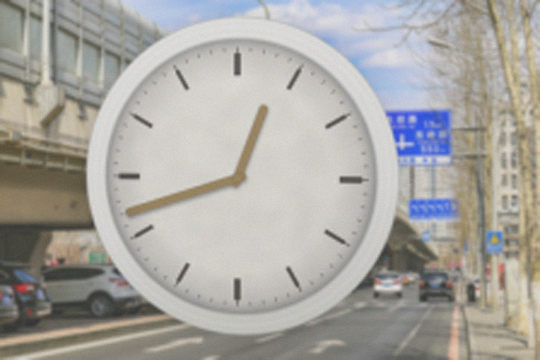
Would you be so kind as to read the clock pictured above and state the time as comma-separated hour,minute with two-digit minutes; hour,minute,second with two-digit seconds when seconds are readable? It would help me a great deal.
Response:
12,42
